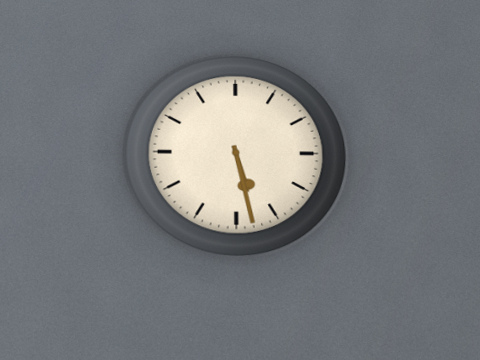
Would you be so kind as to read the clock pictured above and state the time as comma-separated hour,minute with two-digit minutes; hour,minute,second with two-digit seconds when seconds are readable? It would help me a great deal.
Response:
5,28
